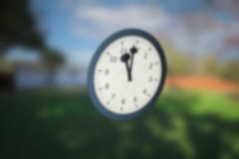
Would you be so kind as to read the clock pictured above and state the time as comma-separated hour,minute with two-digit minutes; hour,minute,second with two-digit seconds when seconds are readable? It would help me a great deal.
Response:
10,59
